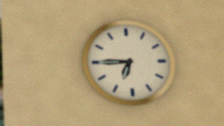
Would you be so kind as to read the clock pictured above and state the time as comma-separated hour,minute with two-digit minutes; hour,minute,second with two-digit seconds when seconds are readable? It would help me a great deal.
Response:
6,45
